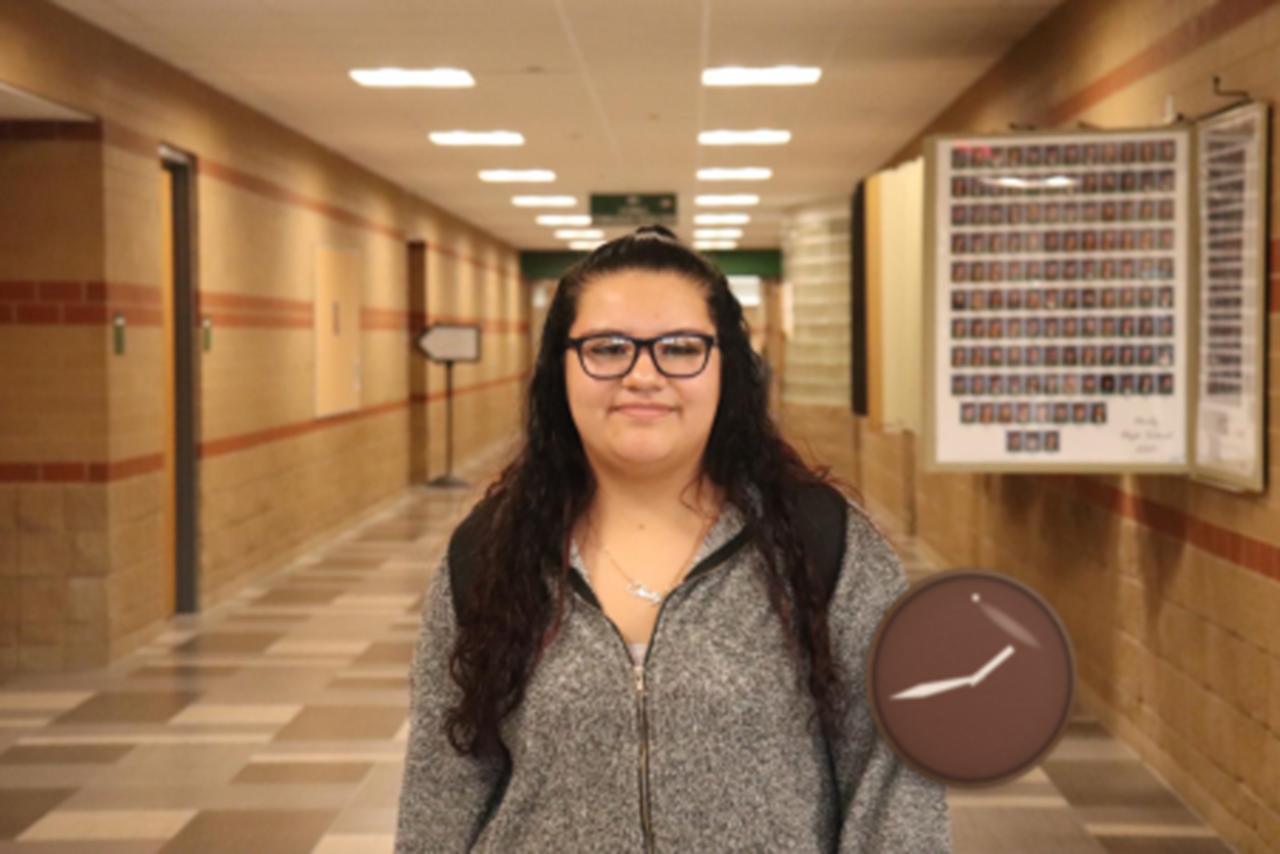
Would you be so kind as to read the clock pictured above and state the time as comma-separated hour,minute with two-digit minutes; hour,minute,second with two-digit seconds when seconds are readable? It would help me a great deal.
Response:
1,43
